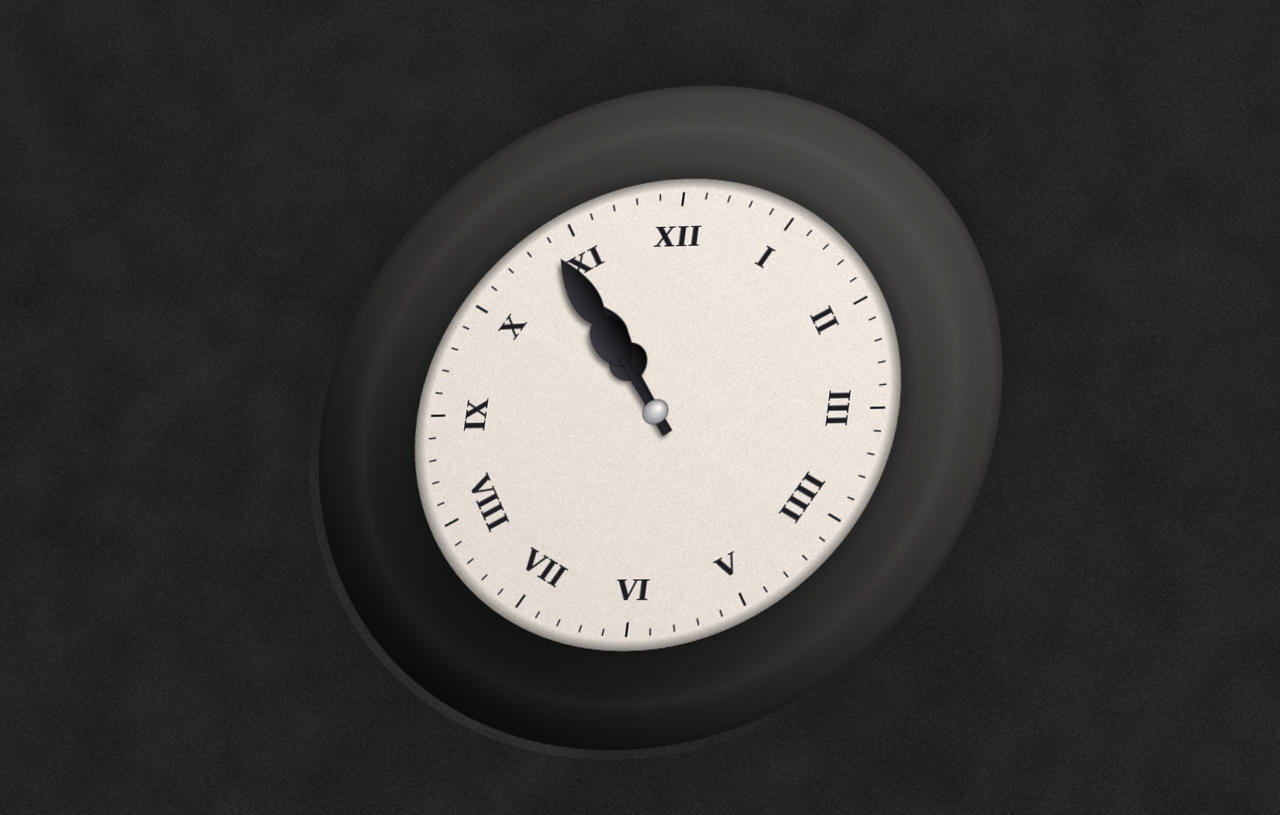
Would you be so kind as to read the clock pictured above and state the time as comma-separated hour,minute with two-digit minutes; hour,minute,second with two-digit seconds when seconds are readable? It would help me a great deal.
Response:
10,54
